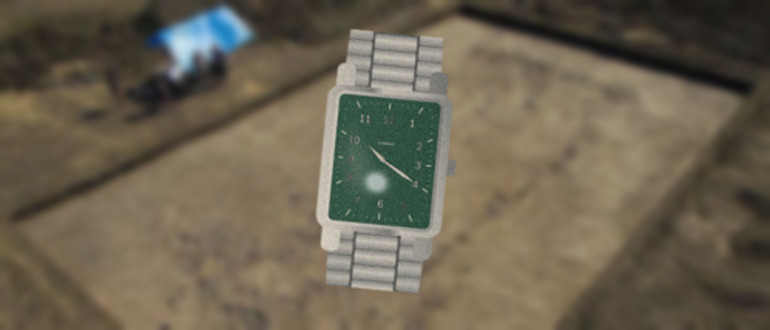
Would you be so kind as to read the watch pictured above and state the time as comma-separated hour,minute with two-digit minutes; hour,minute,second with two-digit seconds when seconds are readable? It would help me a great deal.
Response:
10,20
